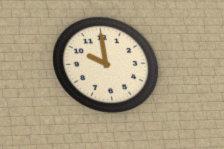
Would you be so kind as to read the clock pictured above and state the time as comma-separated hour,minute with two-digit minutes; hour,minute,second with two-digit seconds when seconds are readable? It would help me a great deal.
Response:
10,00
